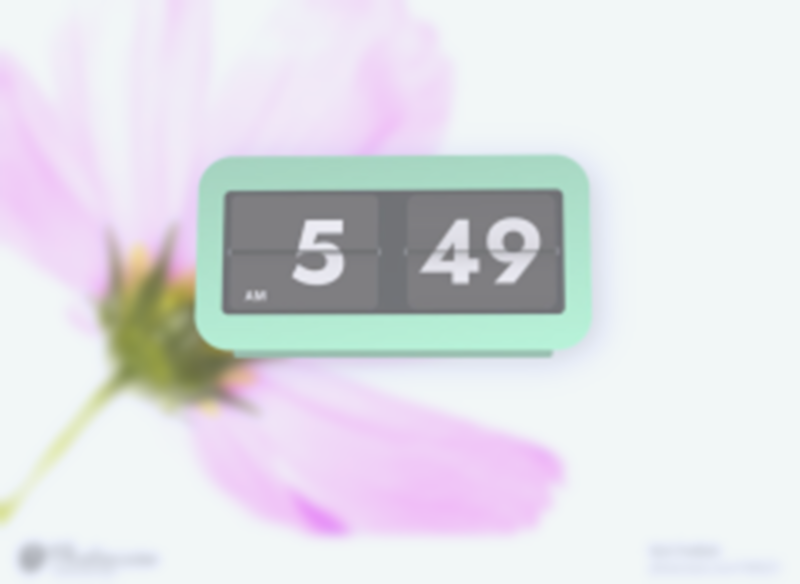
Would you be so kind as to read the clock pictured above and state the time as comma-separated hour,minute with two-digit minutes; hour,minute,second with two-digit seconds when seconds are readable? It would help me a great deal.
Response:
5,49
